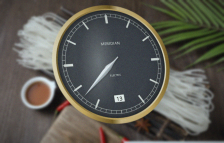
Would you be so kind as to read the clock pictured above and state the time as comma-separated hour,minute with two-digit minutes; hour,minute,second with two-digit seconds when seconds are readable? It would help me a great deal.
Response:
7,38
